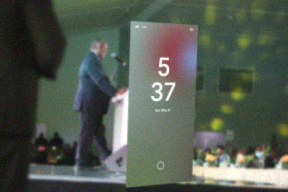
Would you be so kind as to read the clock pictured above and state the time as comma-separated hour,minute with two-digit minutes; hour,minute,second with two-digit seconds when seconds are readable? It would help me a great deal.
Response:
5,37
